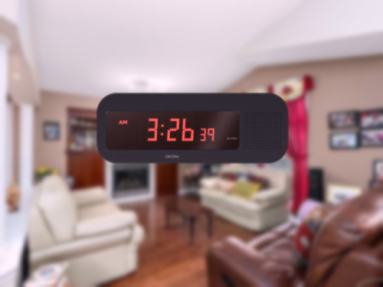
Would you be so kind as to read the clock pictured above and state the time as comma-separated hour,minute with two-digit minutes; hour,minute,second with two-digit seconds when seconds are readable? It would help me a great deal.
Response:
3,26,39
